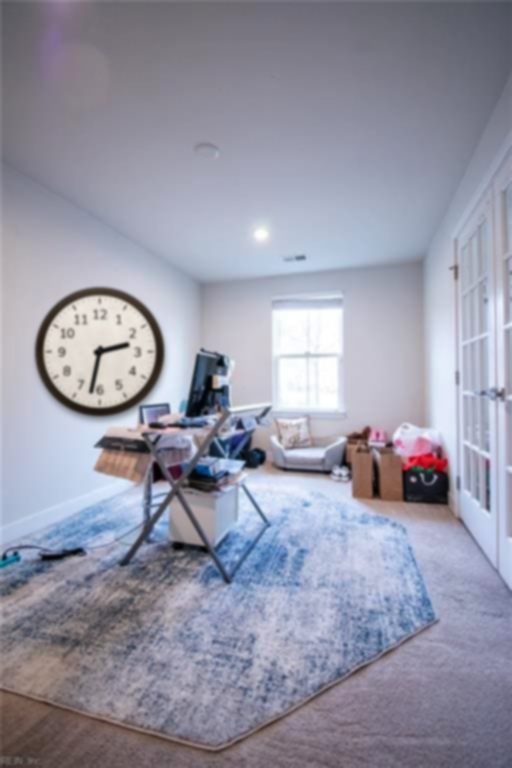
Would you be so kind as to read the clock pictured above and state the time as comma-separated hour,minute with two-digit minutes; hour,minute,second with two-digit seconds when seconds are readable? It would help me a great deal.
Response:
2,32
